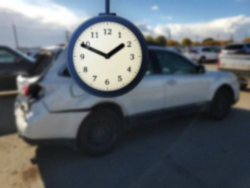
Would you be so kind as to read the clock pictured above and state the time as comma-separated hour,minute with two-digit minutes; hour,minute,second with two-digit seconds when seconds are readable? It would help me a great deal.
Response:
1,49
